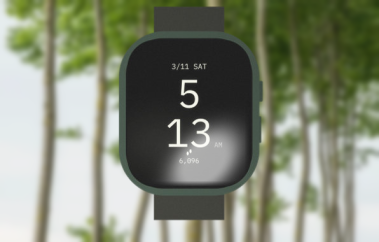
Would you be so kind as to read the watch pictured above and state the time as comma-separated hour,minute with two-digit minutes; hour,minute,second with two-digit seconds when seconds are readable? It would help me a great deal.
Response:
5,13
